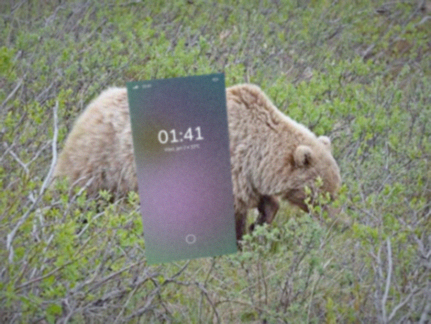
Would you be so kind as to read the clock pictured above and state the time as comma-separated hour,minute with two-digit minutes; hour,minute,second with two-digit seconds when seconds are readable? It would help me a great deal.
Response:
1,41
